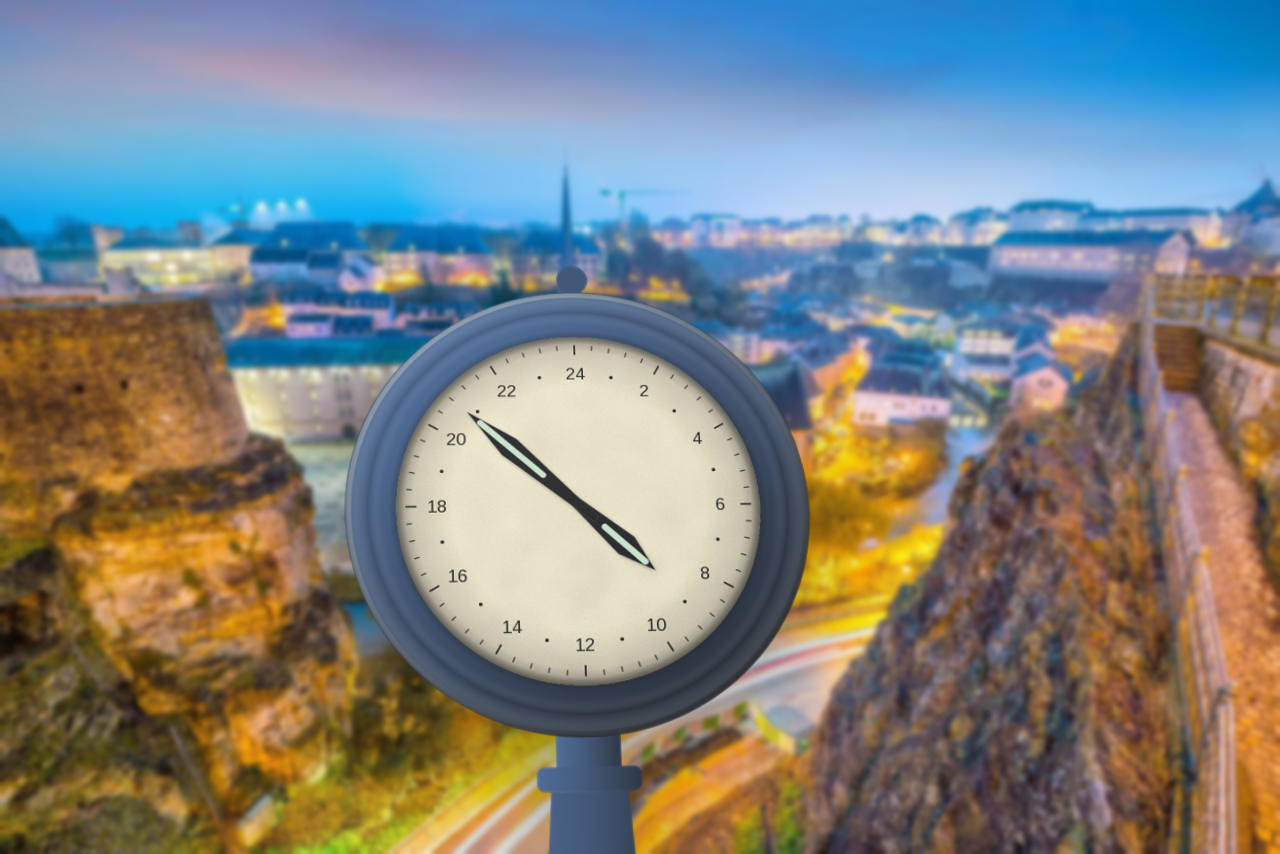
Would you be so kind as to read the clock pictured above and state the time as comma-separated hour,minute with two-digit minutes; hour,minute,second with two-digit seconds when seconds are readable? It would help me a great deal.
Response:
8,52
